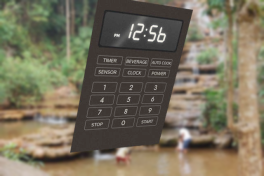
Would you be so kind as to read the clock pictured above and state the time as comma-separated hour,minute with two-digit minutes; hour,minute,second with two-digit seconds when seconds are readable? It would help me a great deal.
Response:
12,56
